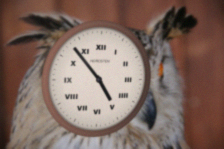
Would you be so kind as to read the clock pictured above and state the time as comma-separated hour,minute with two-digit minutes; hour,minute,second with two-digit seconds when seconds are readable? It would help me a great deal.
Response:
4,53
